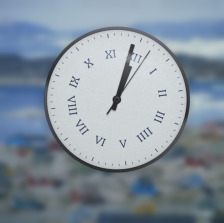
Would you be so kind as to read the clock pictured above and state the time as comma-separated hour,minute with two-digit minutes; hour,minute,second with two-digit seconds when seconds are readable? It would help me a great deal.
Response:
11,59,02
